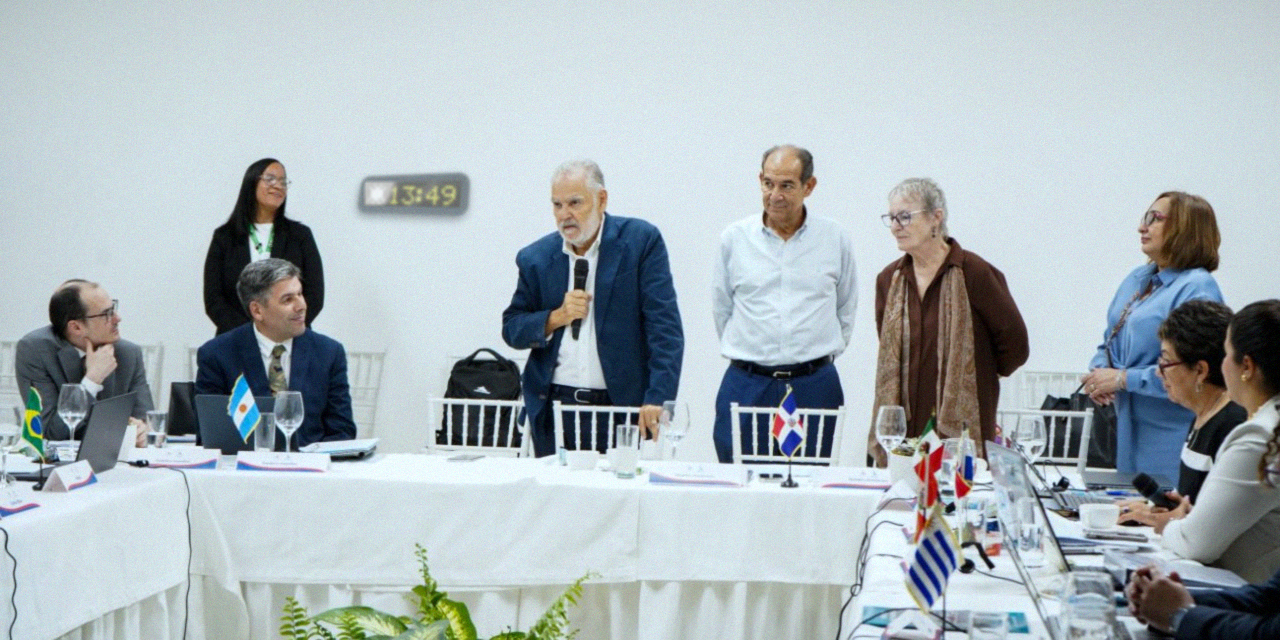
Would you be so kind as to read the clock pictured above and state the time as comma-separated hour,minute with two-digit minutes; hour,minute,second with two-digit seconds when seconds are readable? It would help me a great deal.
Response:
13,49
